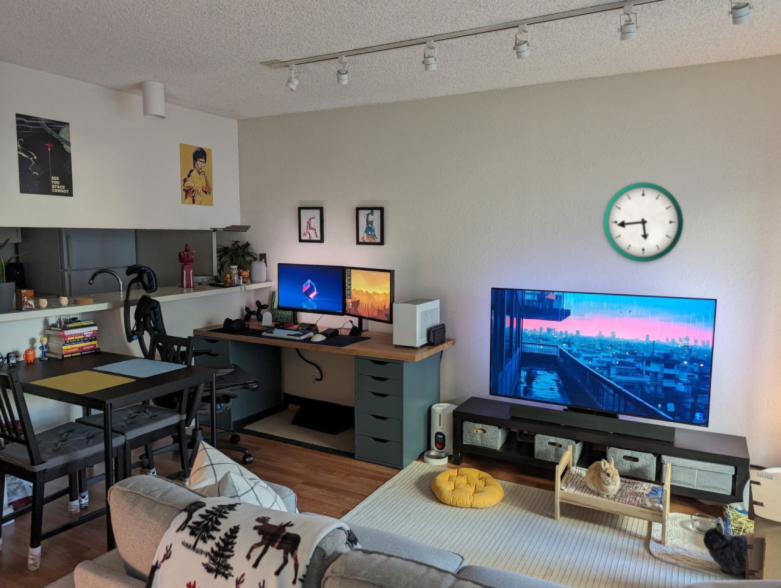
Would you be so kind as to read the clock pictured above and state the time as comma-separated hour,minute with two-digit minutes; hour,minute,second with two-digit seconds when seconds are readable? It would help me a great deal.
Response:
5,44
